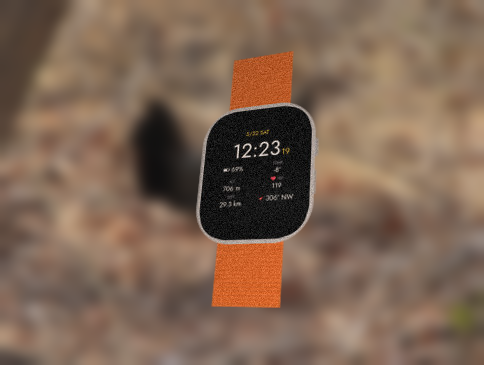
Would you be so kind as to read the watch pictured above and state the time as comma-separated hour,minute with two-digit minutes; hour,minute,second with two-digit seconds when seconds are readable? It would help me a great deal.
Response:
12,23,19
